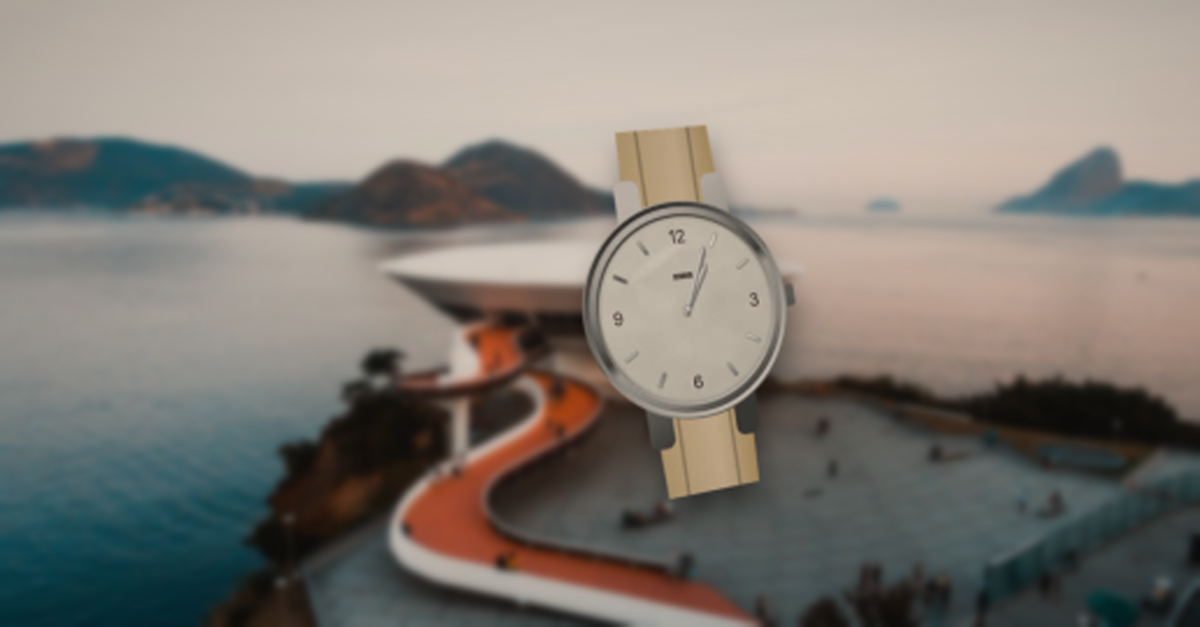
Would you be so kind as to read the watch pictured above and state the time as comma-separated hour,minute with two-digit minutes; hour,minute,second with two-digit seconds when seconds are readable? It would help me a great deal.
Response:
1,04
